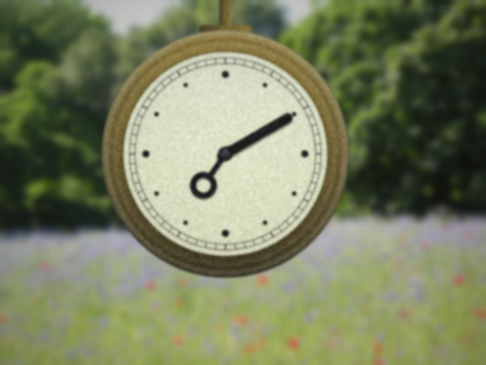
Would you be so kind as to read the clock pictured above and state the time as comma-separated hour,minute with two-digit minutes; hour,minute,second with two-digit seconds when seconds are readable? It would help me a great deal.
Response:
7,10
